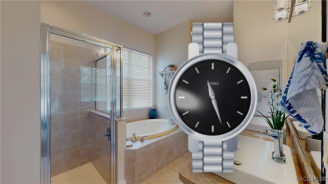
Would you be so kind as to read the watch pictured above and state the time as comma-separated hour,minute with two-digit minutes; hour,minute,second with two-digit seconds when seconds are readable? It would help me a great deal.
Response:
11,27
